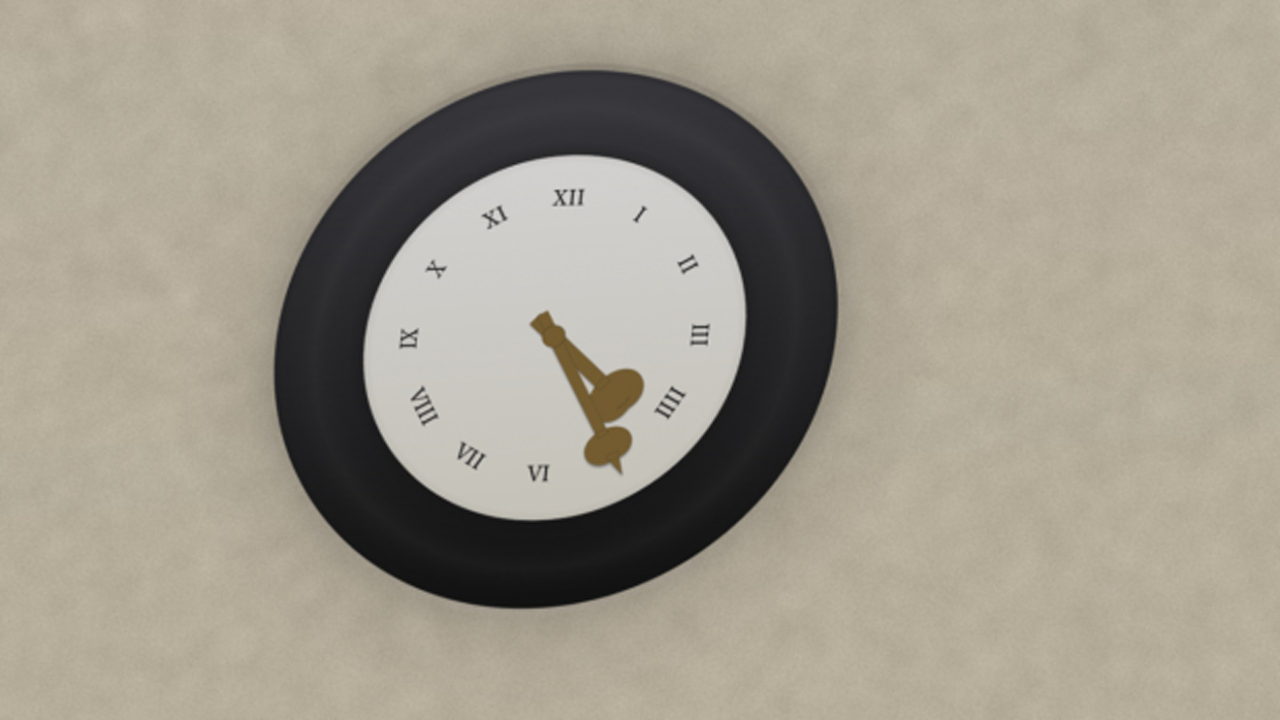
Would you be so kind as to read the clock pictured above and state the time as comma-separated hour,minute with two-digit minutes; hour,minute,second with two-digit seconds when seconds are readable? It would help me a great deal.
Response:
4,25
